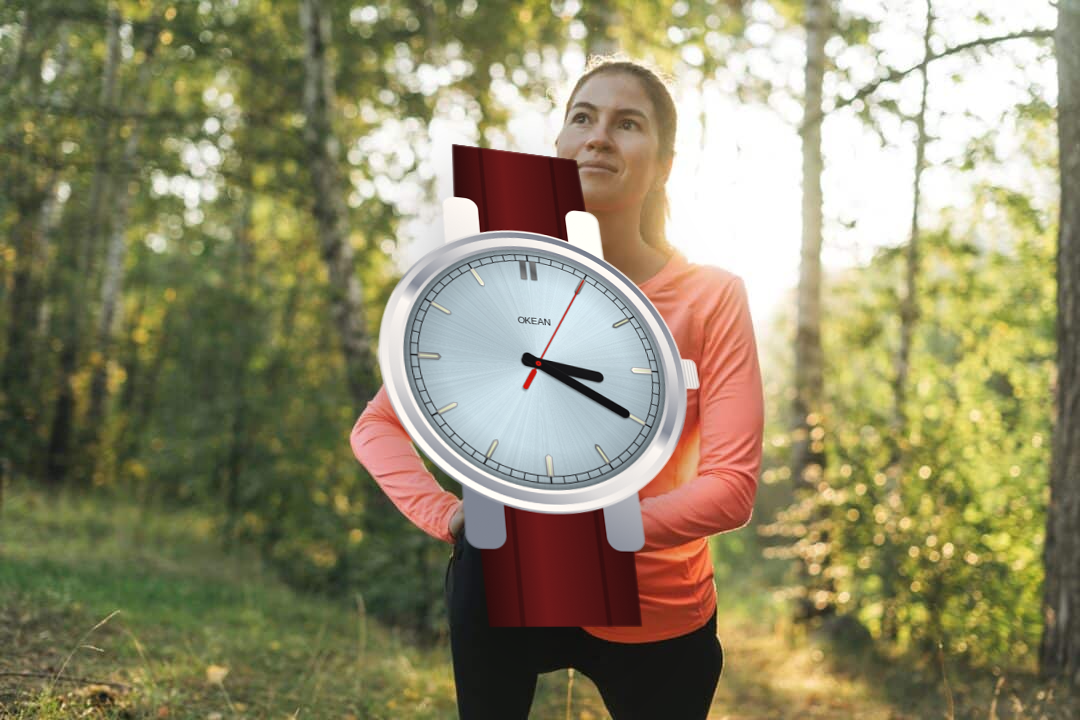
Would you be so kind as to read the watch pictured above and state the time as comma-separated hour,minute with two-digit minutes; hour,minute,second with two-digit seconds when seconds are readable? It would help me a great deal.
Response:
3,20,05
